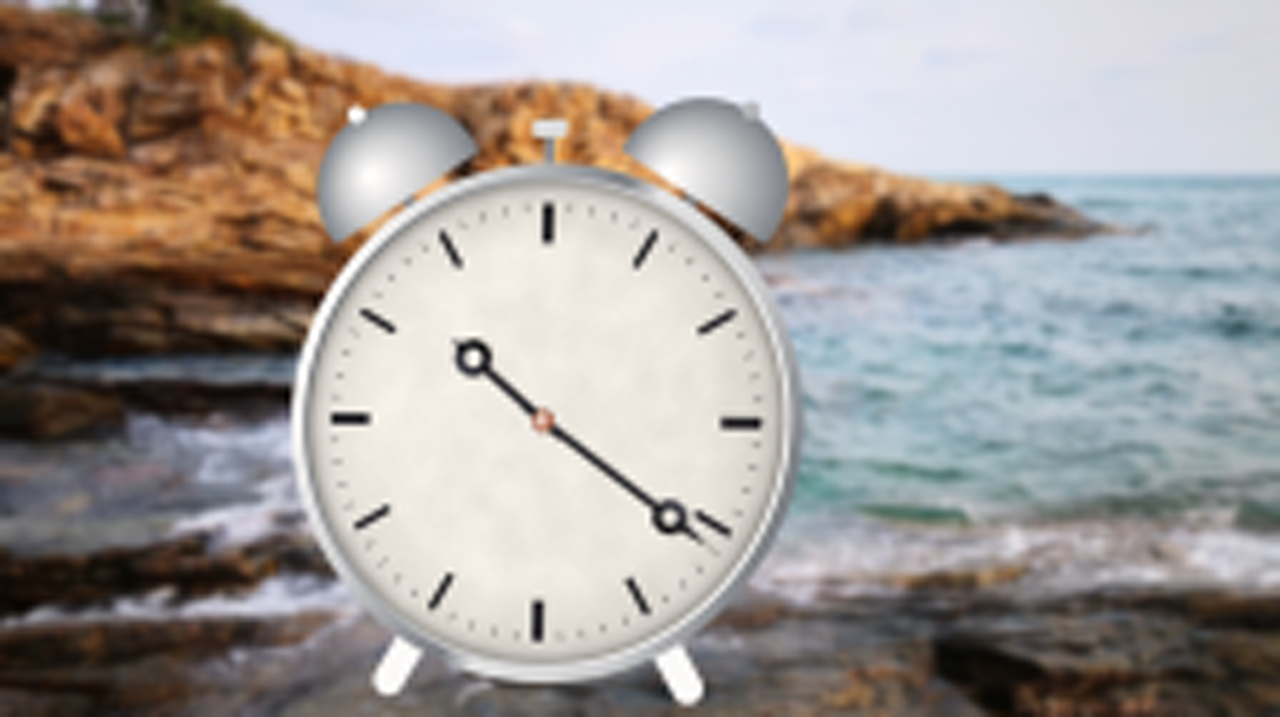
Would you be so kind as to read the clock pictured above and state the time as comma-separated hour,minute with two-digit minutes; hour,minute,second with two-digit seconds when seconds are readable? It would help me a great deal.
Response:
10,21
